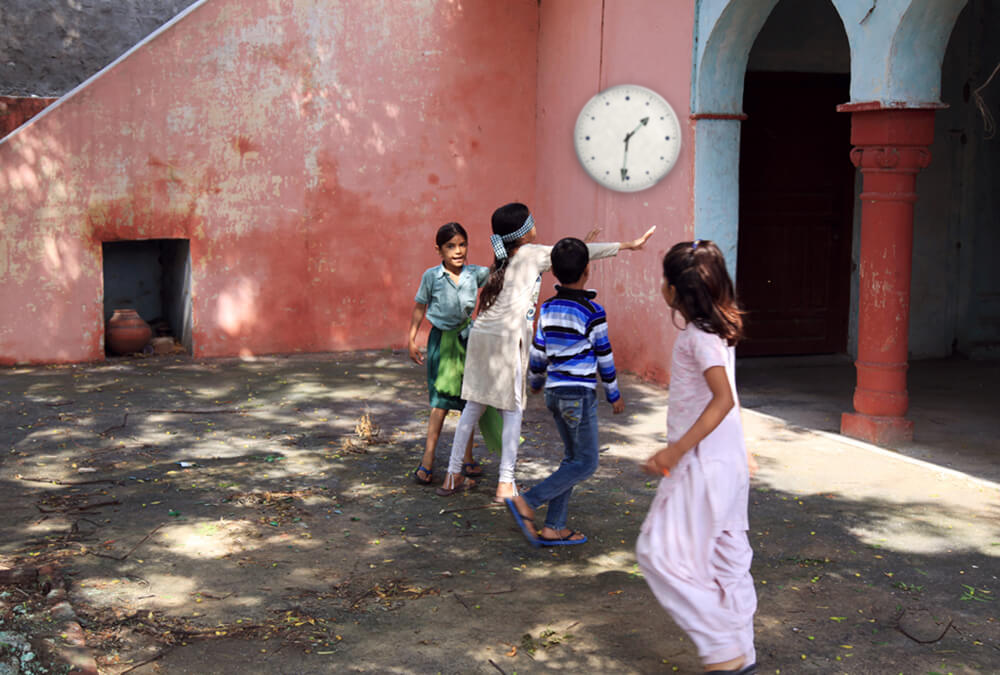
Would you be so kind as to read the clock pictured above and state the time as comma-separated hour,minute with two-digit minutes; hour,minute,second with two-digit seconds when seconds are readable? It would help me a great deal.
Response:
1,31
